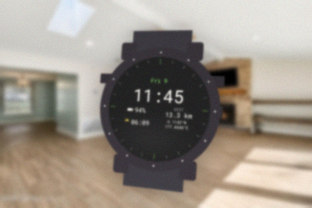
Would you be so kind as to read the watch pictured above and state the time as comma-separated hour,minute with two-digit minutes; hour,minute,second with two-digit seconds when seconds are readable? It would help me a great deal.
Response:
11,45
